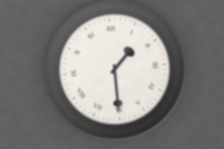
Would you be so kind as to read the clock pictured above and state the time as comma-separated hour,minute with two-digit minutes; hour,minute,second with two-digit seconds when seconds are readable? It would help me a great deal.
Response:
1,30
